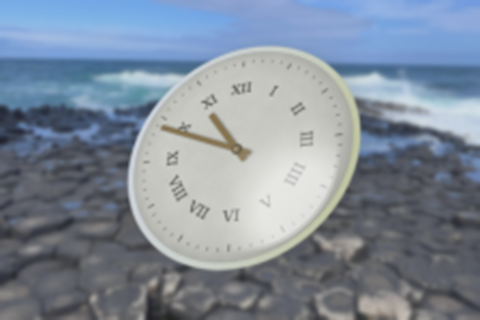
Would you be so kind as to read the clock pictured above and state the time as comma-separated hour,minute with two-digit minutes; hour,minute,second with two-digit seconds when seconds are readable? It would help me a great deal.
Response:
10,49
